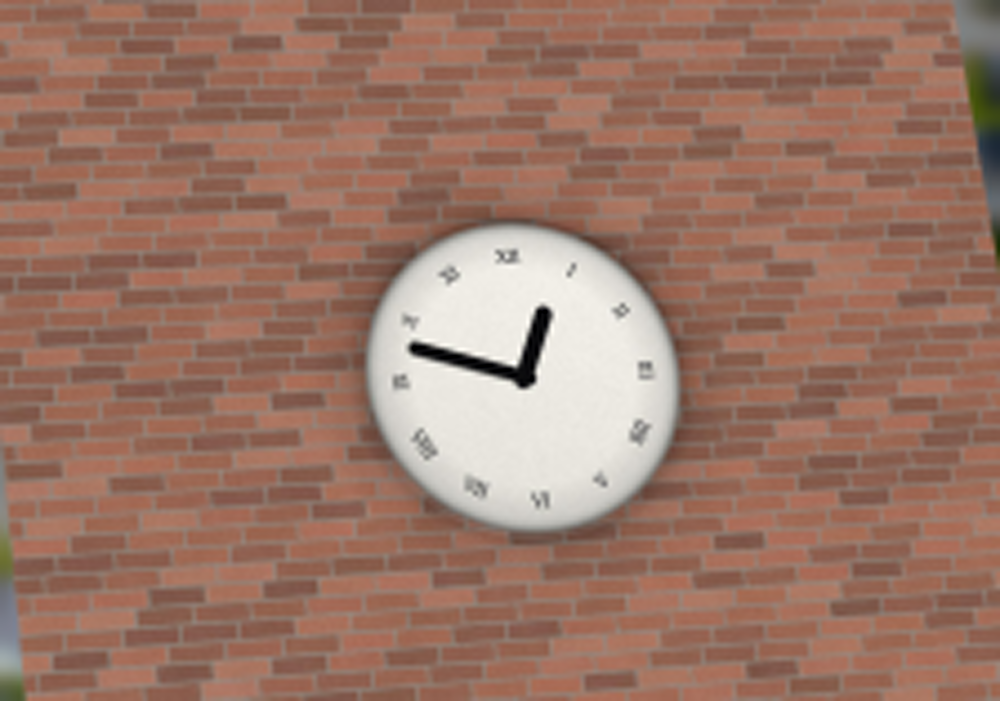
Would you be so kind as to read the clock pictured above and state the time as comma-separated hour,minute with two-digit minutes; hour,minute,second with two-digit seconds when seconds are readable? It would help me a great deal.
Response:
12,48
